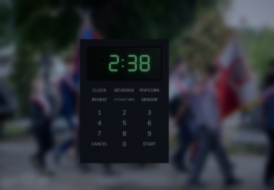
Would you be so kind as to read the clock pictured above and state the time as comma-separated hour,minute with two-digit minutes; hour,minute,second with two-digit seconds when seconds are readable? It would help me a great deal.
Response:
2,38
